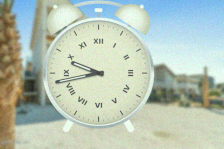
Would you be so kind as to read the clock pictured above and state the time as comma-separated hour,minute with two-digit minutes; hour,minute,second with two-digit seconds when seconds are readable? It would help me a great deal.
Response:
9,43
